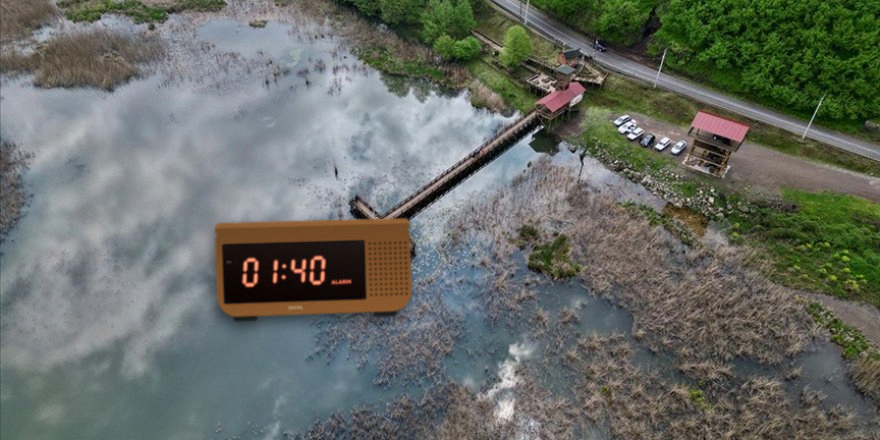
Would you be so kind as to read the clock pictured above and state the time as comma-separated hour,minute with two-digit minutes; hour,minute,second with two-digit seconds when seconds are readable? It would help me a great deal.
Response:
1,40
